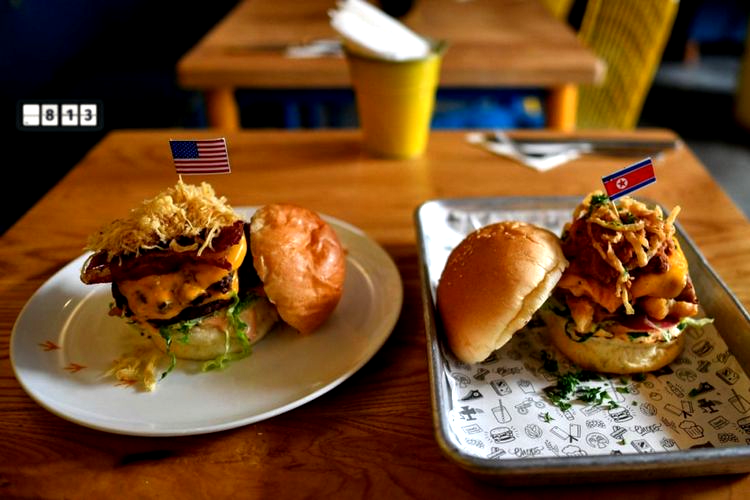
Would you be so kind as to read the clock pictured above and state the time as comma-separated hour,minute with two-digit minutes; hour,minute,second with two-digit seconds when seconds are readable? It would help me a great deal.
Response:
8,13
